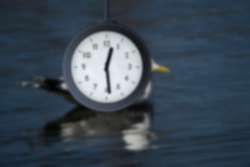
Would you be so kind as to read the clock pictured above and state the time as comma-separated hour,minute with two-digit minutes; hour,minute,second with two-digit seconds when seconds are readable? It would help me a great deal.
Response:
12,29
